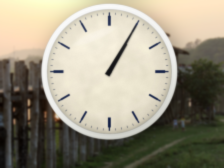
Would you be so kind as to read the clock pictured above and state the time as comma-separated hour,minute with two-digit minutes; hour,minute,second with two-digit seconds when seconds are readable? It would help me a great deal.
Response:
1,05
